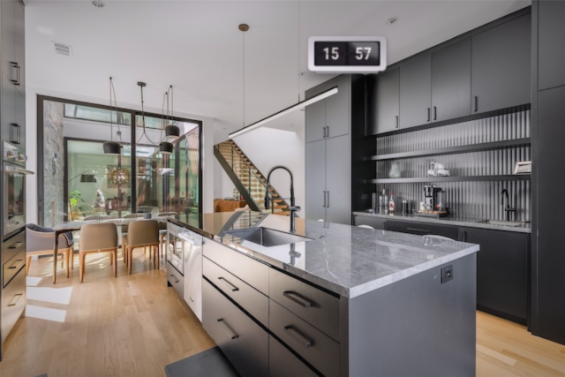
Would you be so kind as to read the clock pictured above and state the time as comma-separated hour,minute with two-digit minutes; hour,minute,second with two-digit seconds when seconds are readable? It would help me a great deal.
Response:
15,57
